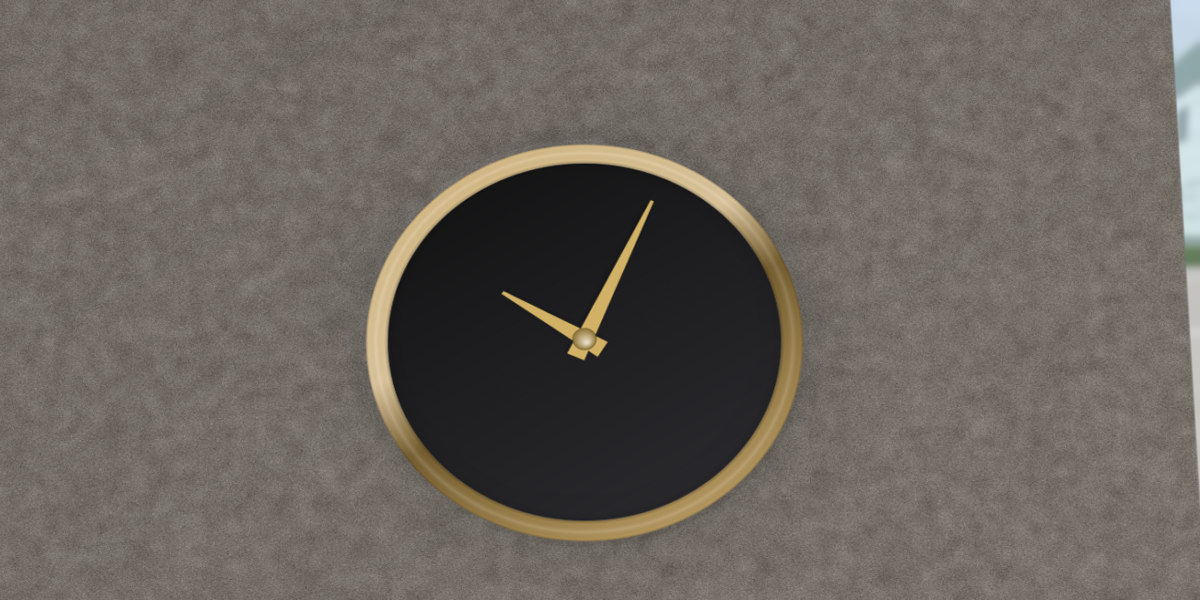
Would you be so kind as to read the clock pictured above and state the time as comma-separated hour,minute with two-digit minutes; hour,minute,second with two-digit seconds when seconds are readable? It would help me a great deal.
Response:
10,04
